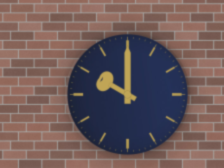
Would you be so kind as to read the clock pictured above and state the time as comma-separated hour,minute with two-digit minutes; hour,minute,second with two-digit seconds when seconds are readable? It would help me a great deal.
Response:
10,00
